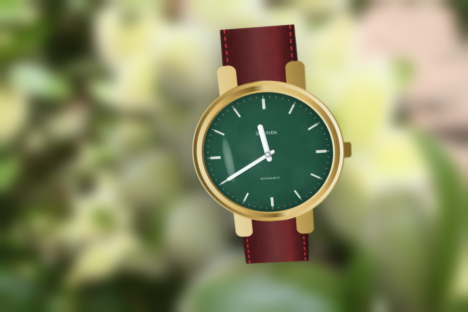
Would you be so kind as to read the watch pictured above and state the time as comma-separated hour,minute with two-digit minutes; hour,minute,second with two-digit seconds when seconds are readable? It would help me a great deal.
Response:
11,40
